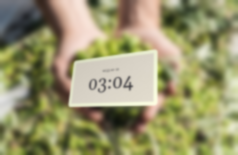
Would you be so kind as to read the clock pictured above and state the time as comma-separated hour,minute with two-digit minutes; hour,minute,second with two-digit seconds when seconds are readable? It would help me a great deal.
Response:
3,04
